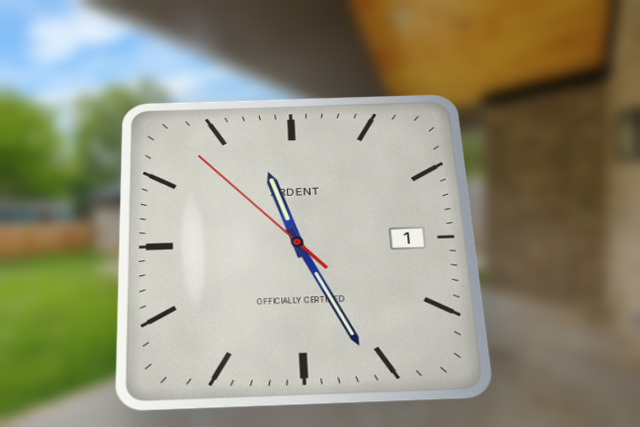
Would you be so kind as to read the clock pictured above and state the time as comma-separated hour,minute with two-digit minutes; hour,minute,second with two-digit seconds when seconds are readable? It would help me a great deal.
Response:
11,25,53
